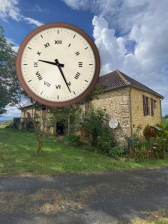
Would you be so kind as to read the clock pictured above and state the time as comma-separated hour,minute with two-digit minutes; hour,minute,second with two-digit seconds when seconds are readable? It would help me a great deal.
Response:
9,26
